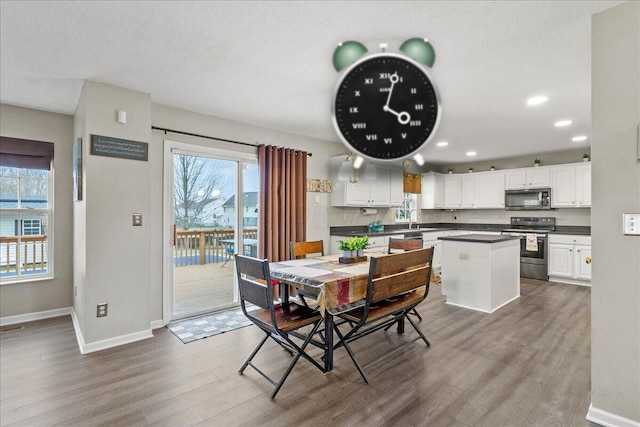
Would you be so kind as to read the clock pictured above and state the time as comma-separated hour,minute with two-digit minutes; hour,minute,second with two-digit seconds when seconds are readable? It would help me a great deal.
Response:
4,03
